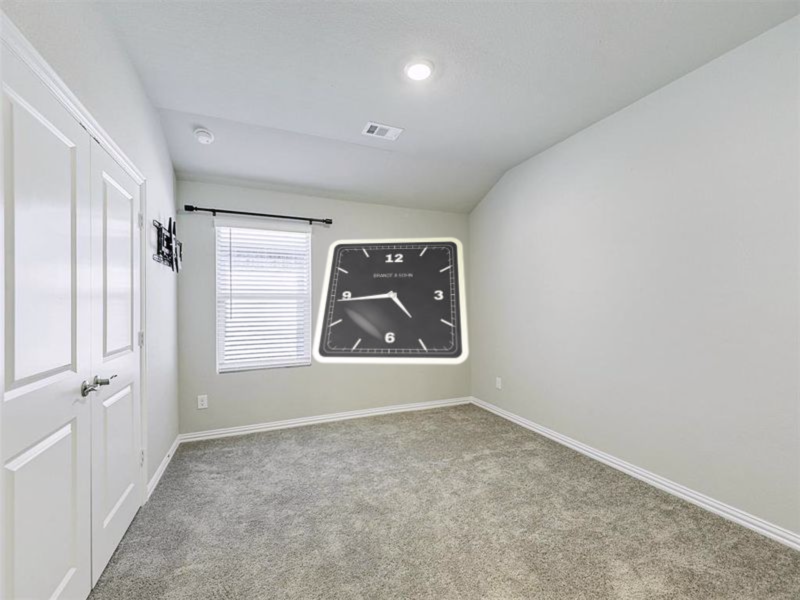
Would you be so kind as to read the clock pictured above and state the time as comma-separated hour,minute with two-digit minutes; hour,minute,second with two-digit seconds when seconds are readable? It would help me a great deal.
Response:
4,44
